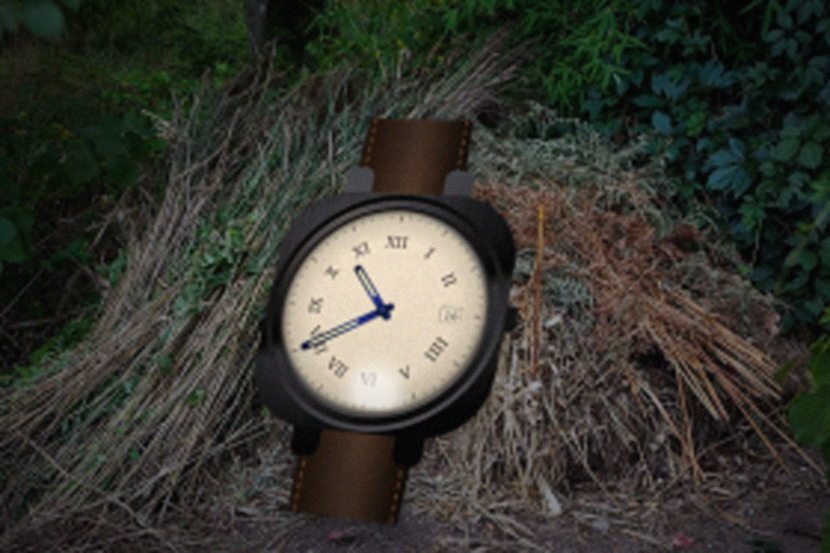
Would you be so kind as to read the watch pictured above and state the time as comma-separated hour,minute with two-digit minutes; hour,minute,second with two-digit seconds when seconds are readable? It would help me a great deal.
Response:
10,40
